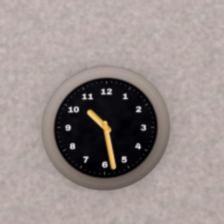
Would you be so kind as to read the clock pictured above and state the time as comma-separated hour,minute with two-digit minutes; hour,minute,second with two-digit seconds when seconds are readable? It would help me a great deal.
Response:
10,28
